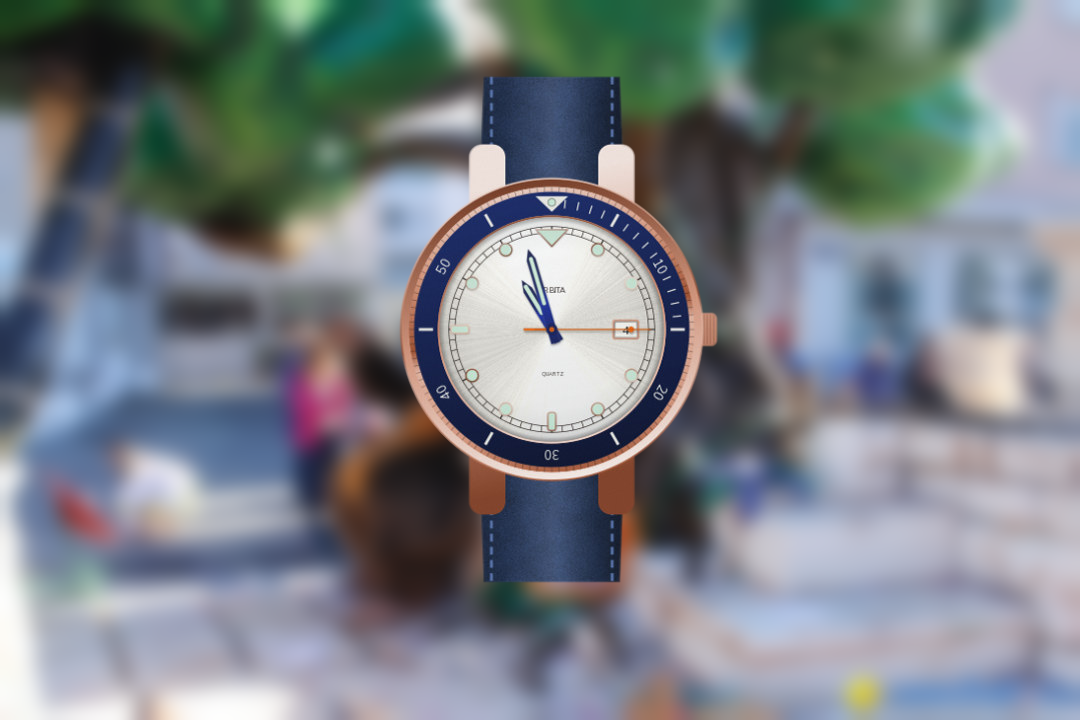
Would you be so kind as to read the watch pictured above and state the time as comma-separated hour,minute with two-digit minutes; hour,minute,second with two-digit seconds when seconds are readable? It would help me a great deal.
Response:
10,57,15
